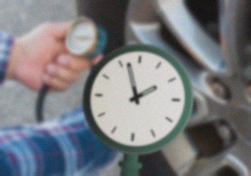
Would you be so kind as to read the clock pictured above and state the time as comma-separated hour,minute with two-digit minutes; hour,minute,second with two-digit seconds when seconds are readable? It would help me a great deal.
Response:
1,57
